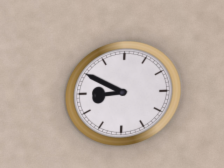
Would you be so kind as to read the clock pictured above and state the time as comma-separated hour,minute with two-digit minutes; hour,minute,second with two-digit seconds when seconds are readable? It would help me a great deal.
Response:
8,50
